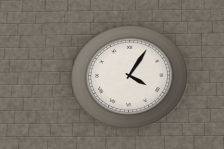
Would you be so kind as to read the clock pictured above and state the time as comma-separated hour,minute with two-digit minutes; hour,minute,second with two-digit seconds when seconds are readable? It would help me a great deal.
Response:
4,05
